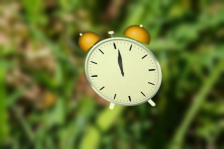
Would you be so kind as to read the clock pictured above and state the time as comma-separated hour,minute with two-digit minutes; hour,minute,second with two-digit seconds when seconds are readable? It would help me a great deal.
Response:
12,01
